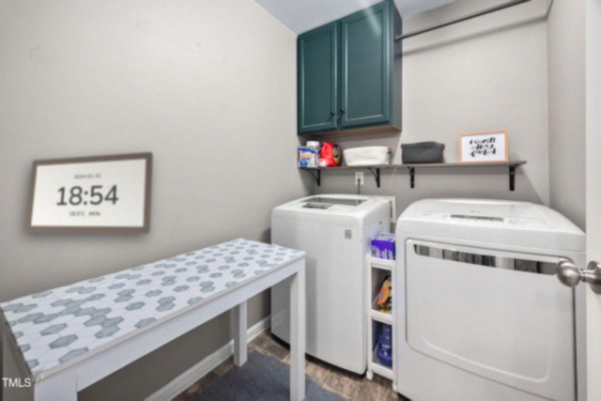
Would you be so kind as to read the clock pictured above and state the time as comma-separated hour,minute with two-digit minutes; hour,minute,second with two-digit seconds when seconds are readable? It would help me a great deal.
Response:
18,54
